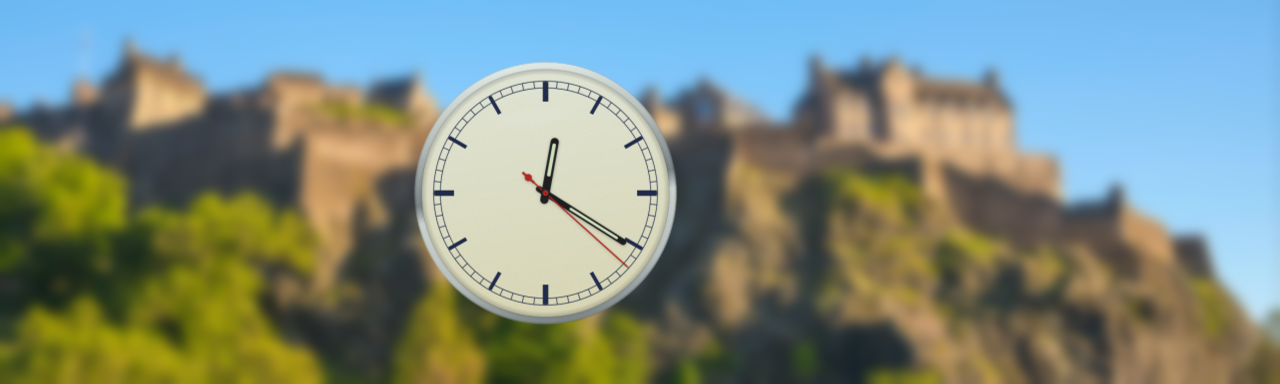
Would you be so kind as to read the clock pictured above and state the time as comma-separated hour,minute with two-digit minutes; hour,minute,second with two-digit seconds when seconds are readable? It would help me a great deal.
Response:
12,20,22
